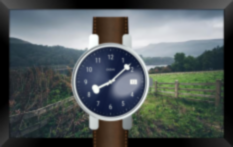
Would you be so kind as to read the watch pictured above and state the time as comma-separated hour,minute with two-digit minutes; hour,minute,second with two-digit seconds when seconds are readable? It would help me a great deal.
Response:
8,08
